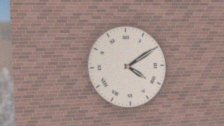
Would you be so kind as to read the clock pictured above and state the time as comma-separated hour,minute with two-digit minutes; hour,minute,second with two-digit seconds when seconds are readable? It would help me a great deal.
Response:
4,10
